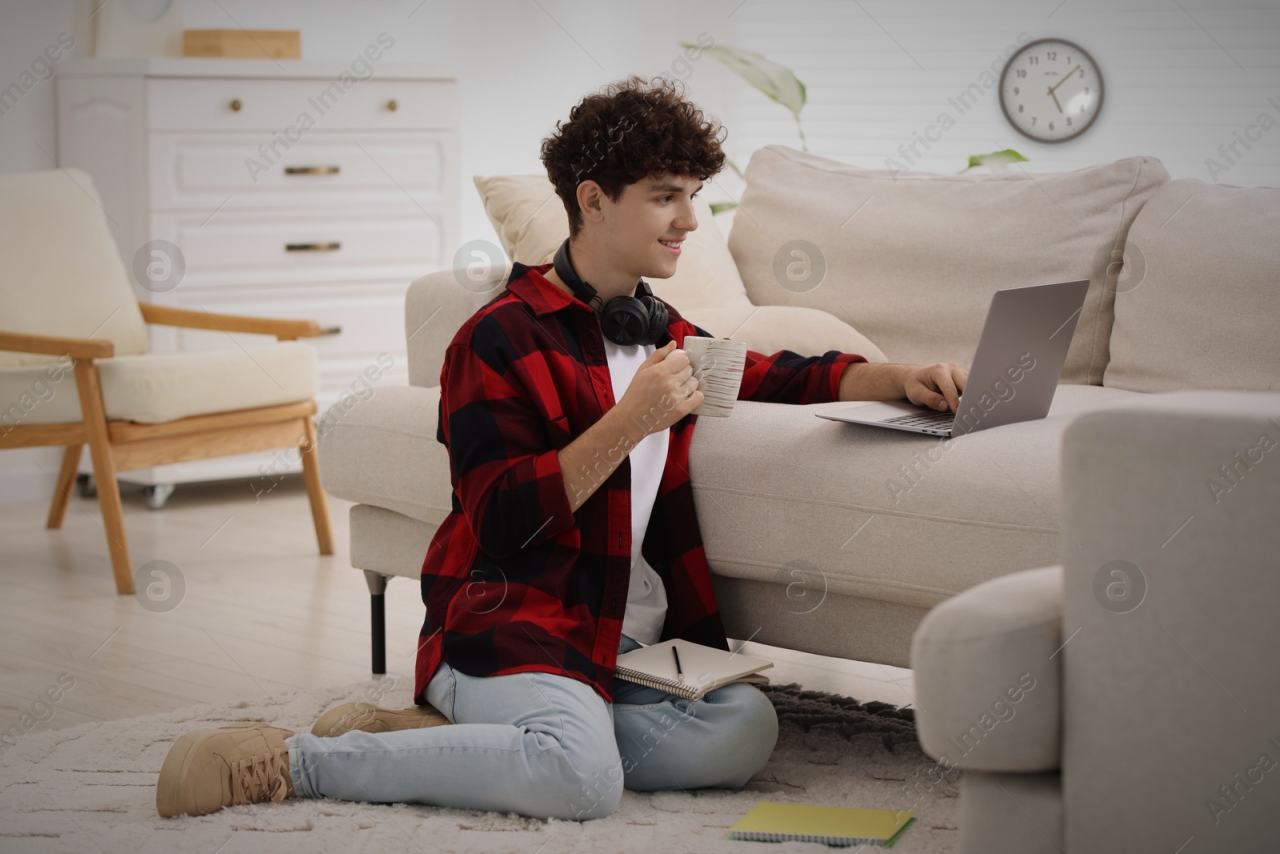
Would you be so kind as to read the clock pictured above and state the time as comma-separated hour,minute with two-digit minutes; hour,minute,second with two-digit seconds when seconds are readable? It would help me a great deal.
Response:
5,08
